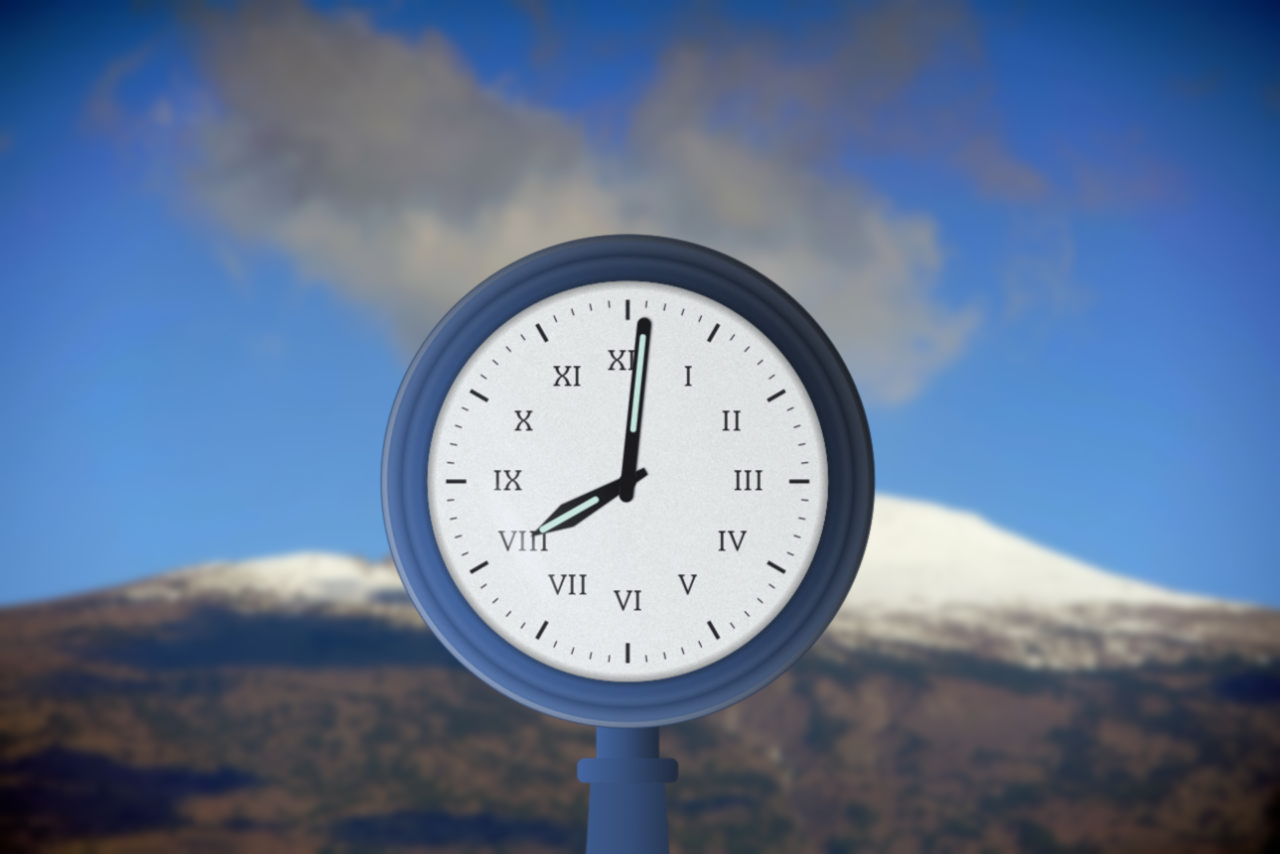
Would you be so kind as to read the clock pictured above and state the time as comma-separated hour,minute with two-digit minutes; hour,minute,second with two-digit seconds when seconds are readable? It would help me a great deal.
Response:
8,01
